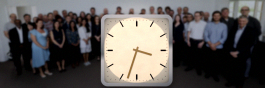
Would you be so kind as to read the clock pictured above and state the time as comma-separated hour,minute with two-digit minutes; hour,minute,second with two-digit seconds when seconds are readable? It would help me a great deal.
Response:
3,33
